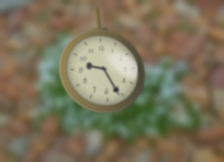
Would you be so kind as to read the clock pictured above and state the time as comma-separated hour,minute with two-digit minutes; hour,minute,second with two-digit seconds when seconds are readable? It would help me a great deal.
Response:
9,26
